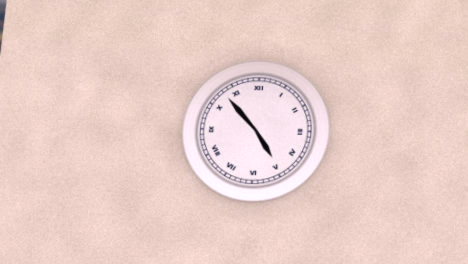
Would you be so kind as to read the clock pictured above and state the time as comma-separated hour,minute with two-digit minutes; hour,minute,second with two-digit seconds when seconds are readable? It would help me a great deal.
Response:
4,53
